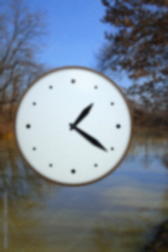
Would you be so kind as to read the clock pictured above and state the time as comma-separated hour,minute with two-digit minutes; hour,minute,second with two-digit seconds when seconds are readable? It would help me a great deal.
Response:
1,21
